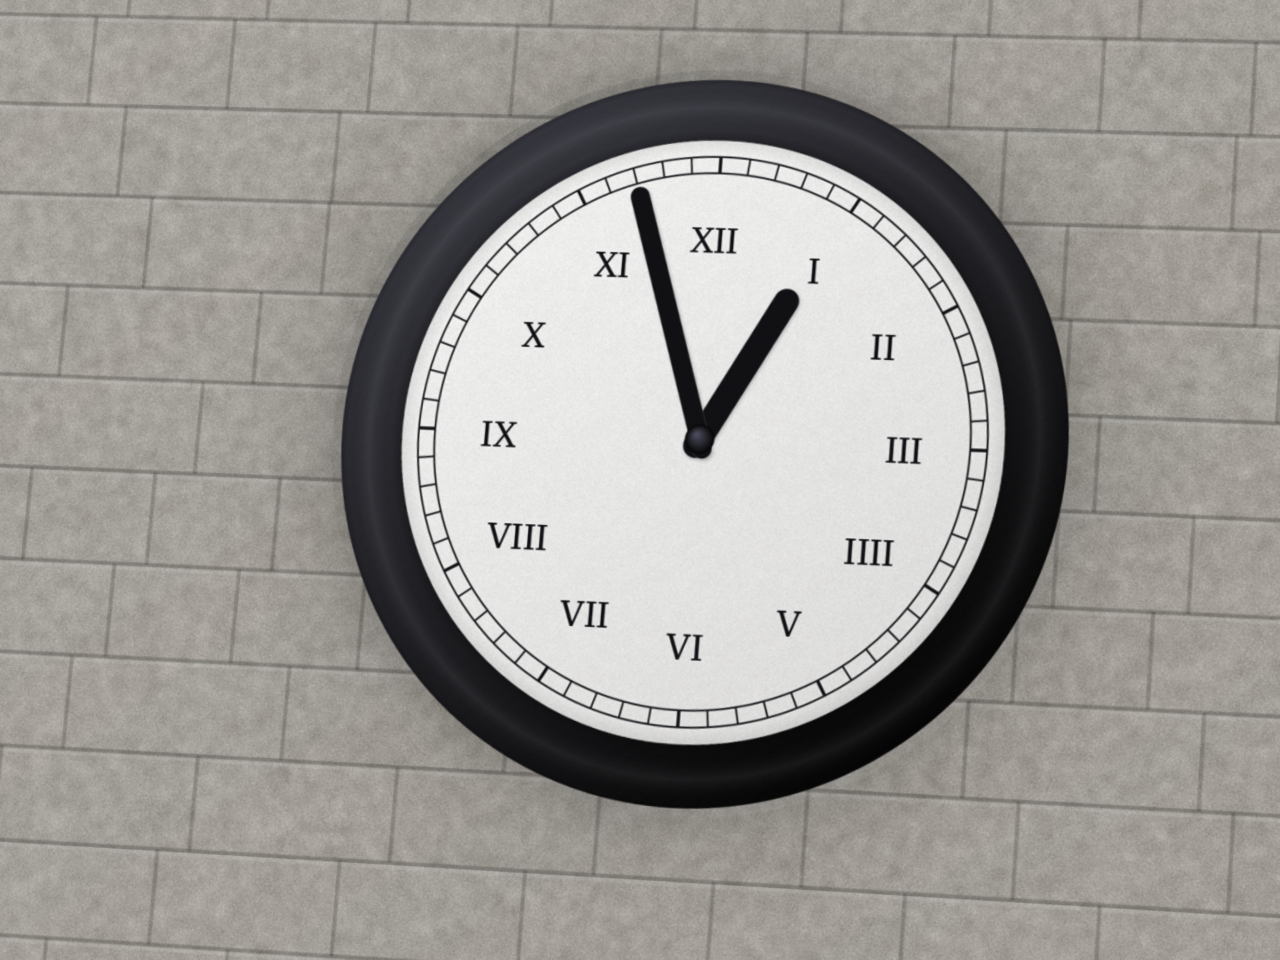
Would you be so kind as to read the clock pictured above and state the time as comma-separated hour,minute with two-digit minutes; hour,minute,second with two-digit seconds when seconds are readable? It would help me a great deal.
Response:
12,57
